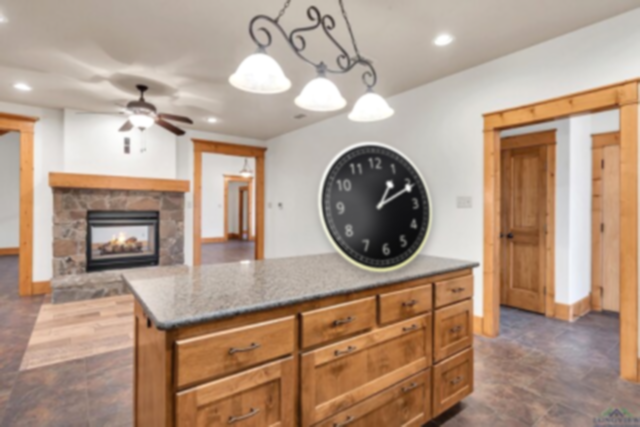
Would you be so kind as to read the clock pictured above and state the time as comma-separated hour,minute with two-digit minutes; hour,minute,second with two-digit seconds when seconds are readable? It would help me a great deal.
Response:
1,11
